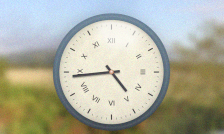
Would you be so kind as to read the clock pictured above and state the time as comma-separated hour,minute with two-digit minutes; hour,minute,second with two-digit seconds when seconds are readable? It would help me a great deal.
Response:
4,44
